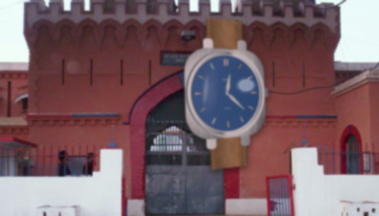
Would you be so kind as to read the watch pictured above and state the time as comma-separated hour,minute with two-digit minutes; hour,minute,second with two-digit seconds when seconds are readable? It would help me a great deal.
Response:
12,22
